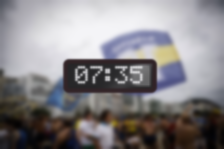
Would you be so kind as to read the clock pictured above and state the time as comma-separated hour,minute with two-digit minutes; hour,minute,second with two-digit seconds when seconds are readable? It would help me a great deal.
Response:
7,35
